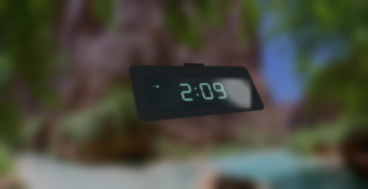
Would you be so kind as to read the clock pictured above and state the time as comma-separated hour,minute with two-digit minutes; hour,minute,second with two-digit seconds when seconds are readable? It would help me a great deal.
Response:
2,09
